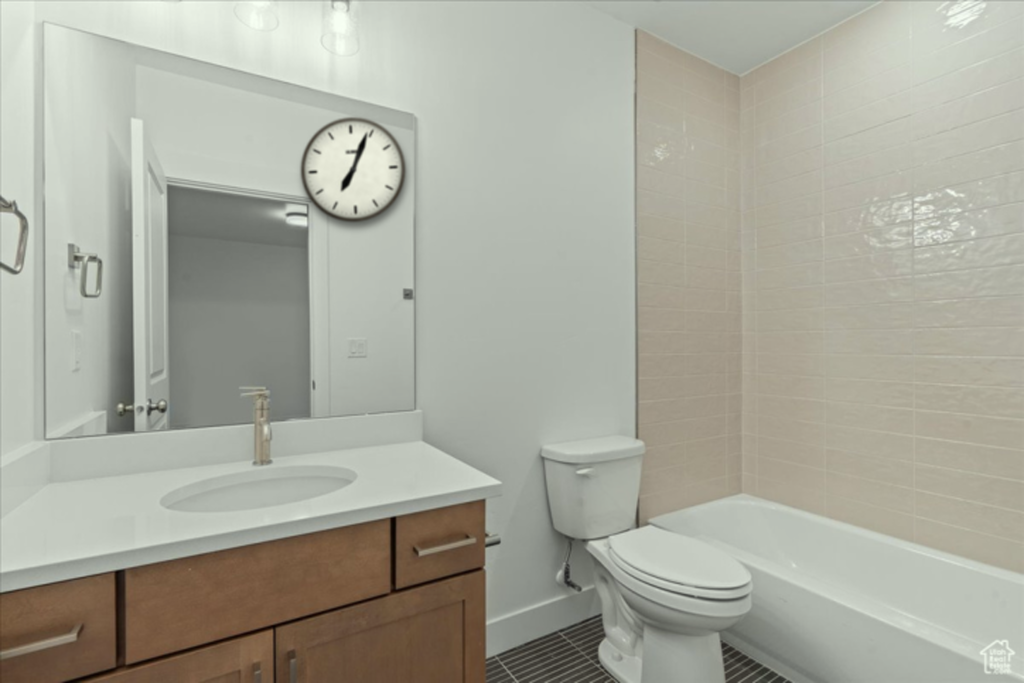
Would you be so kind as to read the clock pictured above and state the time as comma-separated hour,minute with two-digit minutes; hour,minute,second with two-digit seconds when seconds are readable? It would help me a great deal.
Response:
7,04
